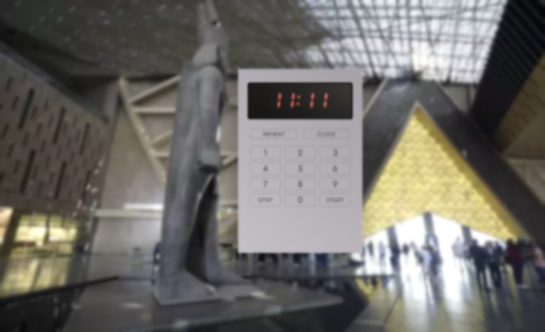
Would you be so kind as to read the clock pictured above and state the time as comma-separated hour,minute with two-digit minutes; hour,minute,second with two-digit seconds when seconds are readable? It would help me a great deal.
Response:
11,11
